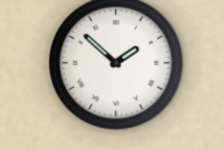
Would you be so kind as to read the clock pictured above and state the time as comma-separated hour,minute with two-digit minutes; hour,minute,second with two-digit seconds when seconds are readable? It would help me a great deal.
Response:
1,52
